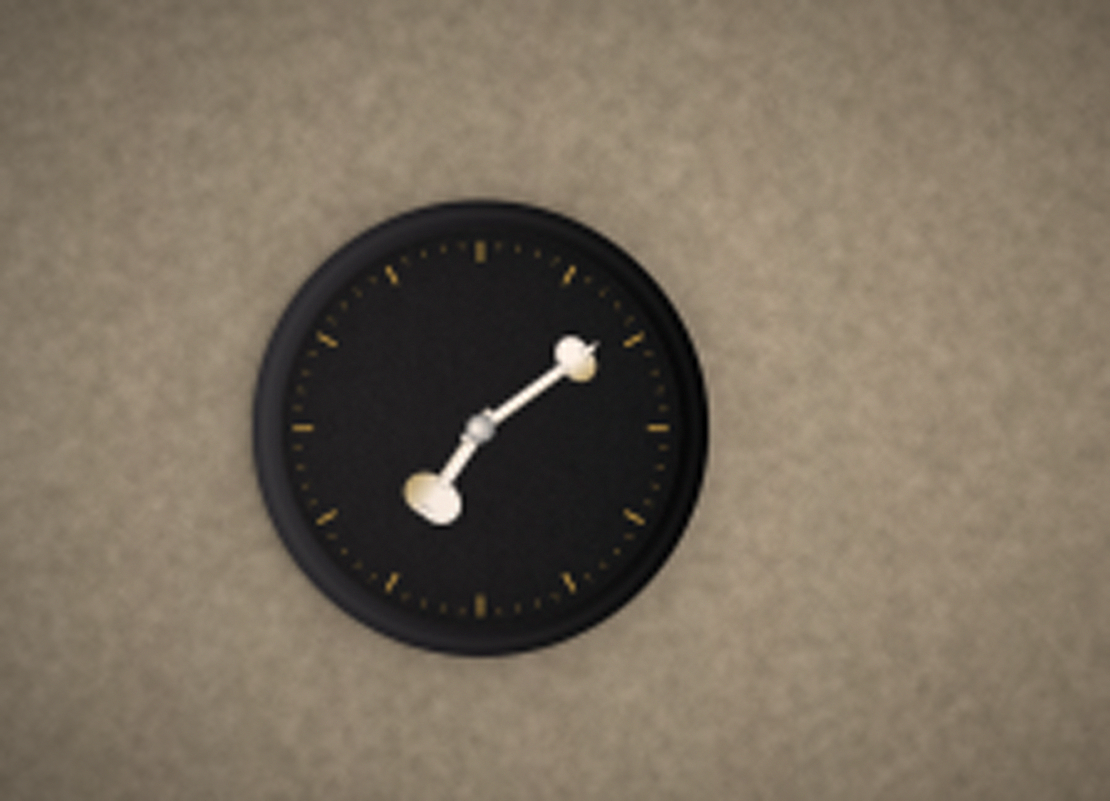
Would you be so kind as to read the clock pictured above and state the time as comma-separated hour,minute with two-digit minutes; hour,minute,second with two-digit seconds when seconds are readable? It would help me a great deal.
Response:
7,09
